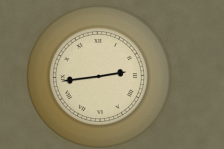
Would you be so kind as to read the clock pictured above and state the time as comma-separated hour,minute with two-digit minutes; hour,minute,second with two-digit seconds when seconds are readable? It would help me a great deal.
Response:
2,44
